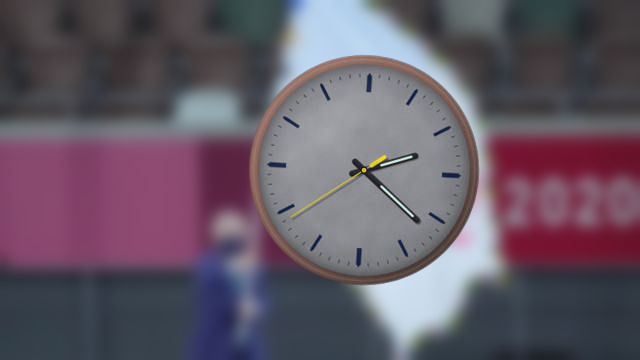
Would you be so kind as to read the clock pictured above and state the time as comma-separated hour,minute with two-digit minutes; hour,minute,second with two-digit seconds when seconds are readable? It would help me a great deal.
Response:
2,21,39
